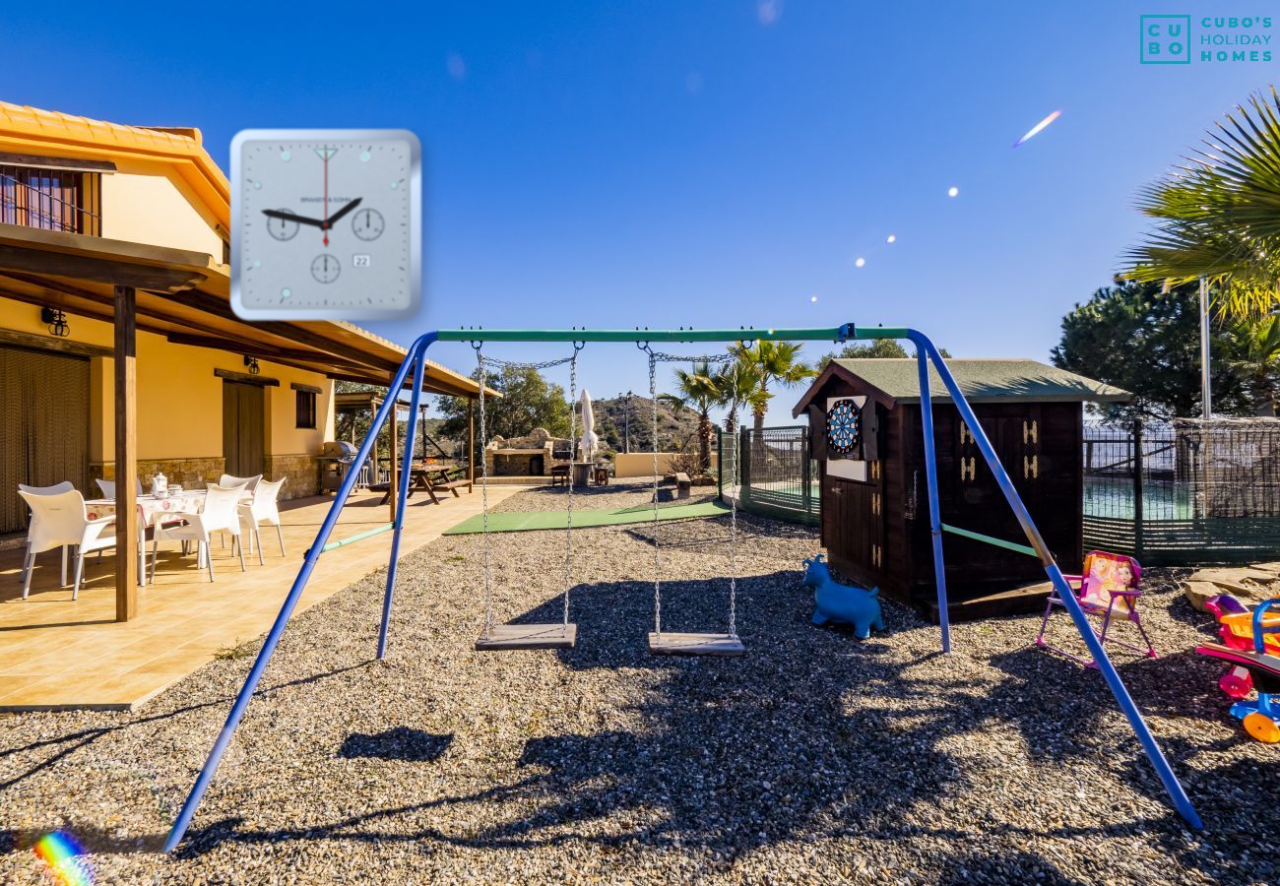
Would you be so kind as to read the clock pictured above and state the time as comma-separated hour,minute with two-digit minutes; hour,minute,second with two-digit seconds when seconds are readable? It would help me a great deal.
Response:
1,47
